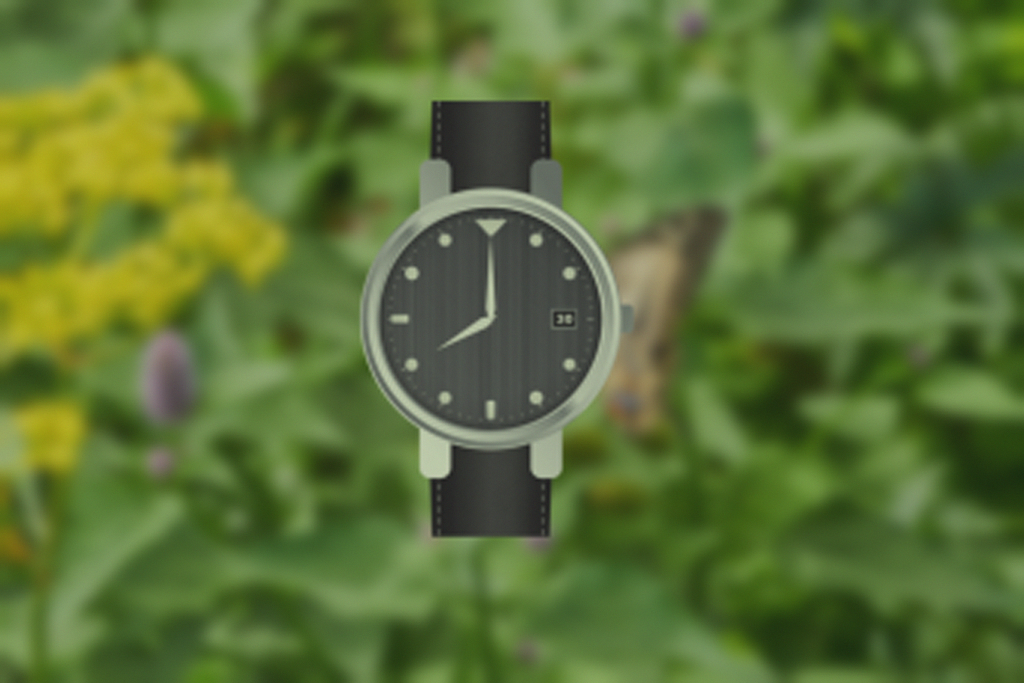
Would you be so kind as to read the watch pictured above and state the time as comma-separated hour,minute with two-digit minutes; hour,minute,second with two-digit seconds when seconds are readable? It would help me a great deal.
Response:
8,00
